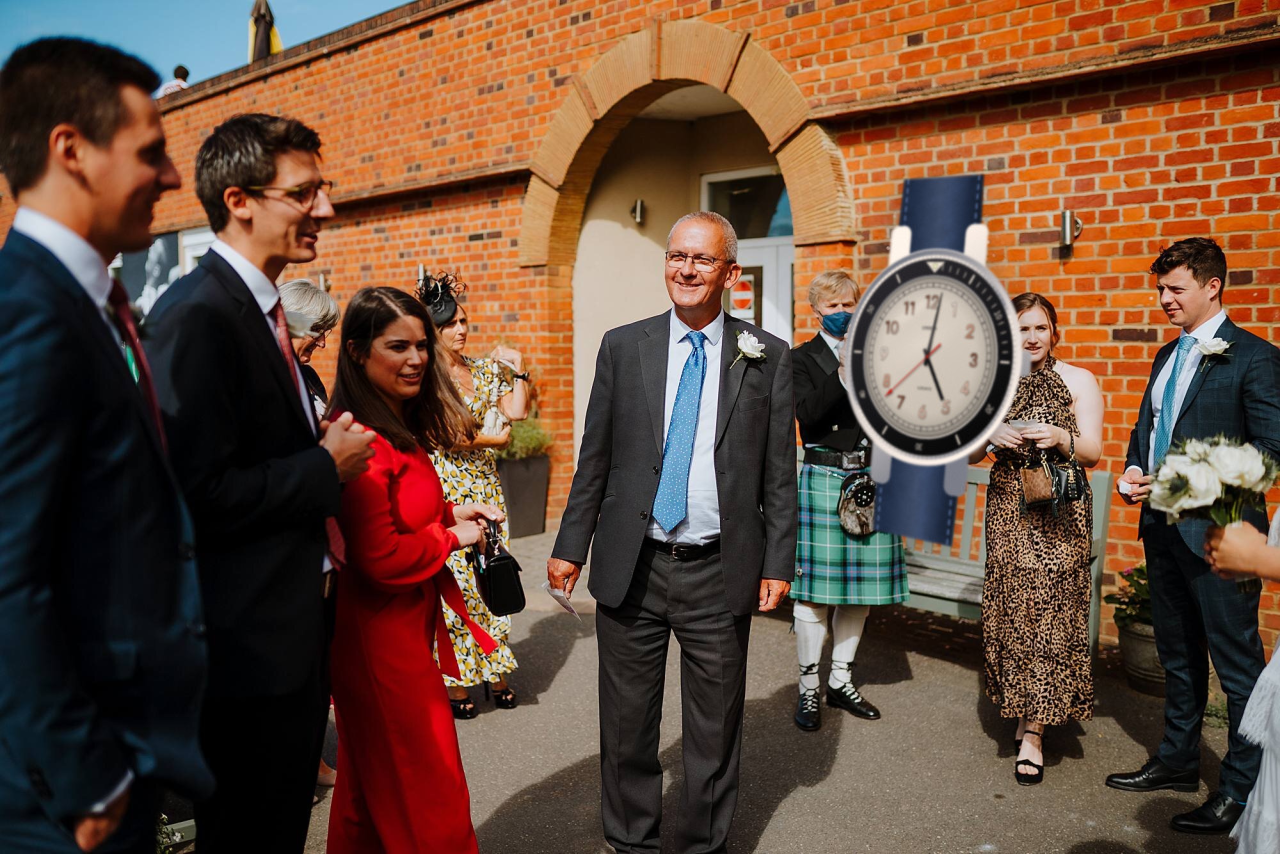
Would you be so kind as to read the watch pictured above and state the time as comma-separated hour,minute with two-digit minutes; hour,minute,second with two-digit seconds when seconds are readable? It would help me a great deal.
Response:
5,01,38
